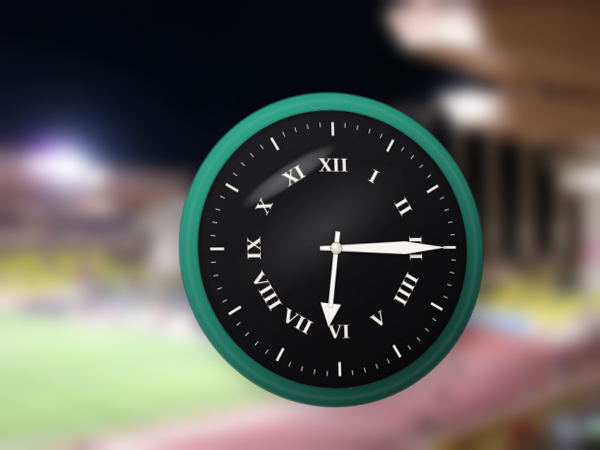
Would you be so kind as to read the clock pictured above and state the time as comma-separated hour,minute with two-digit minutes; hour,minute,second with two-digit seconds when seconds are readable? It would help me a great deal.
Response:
6,15
